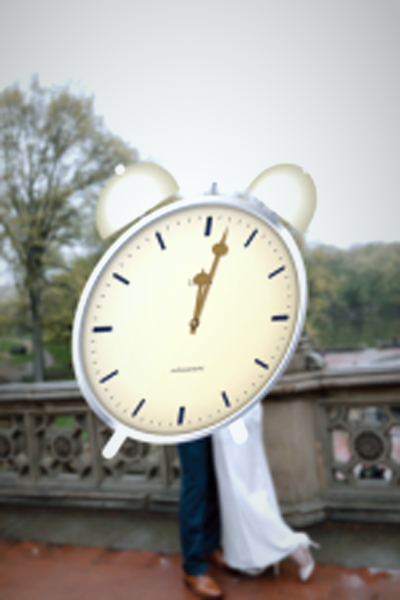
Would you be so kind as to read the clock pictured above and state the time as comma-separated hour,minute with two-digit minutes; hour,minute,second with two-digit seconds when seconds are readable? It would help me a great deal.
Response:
12,02
